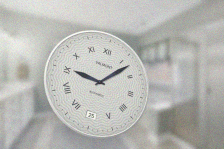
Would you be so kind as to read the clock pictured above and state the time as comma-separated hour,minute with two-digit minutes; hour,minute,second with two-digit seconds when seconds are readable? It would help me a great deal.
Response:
9,07
